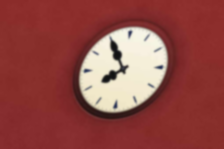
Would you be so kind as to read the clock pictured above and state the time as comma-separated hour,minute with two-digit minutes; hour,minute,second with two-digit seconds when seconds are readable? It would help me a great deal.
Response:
7,55
